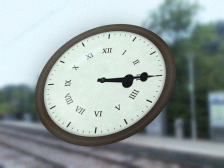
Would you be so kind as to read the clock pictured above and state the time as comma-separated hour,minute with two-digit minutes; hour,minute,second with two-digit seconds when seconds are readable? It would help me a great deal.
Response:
3,15
